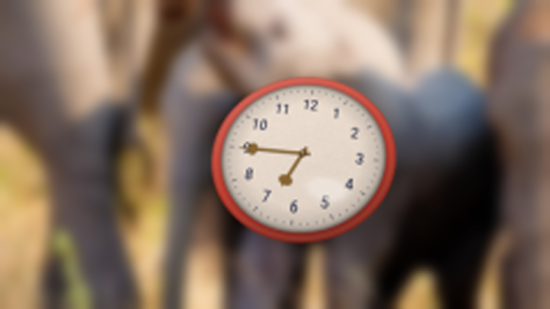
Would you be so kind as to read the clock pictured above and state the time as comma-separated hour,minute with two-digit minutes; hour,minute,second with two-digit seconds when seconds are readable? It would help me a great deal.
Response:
6,45
